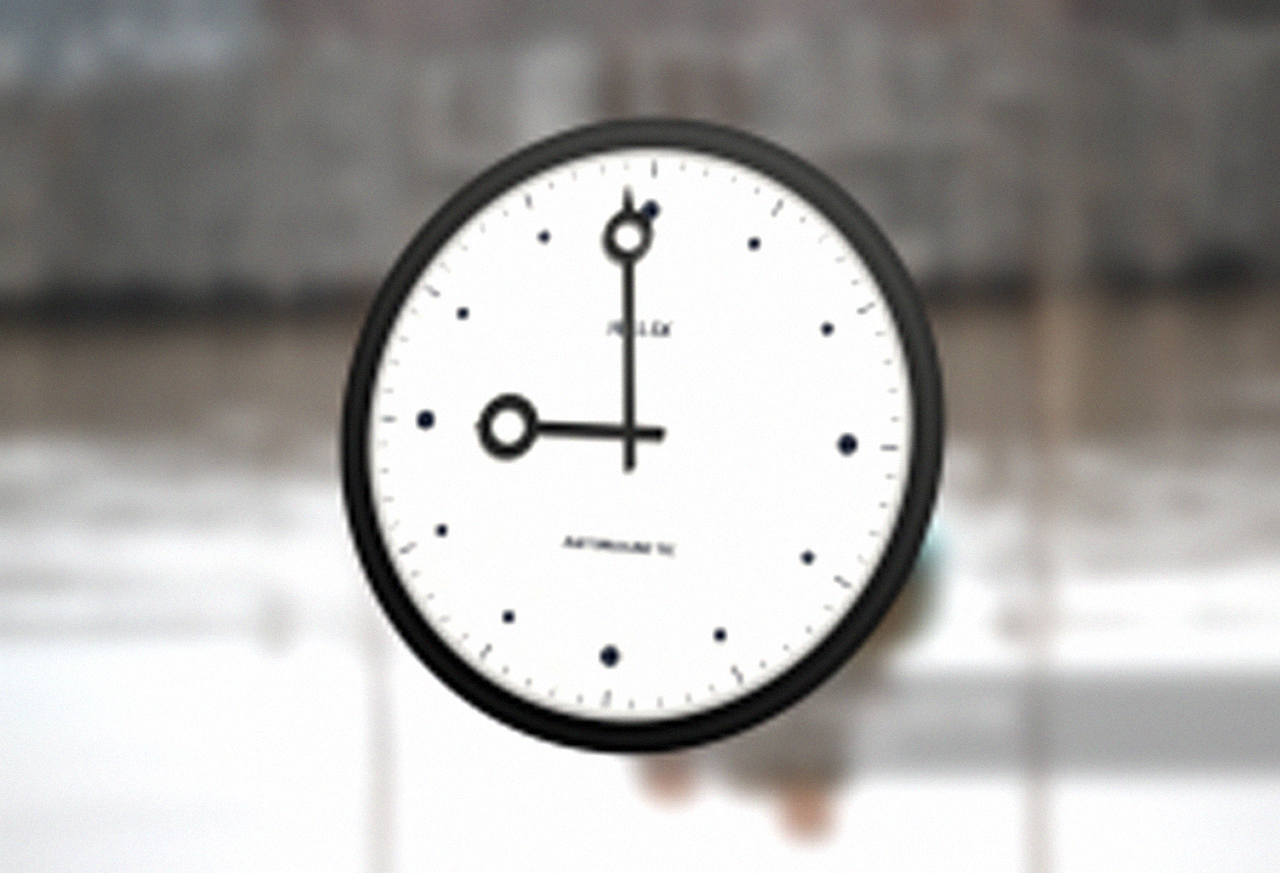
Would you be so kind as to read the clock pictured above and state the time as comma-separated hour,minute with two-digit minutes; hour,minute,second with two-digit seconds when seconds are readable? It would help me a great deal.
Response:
8,59
